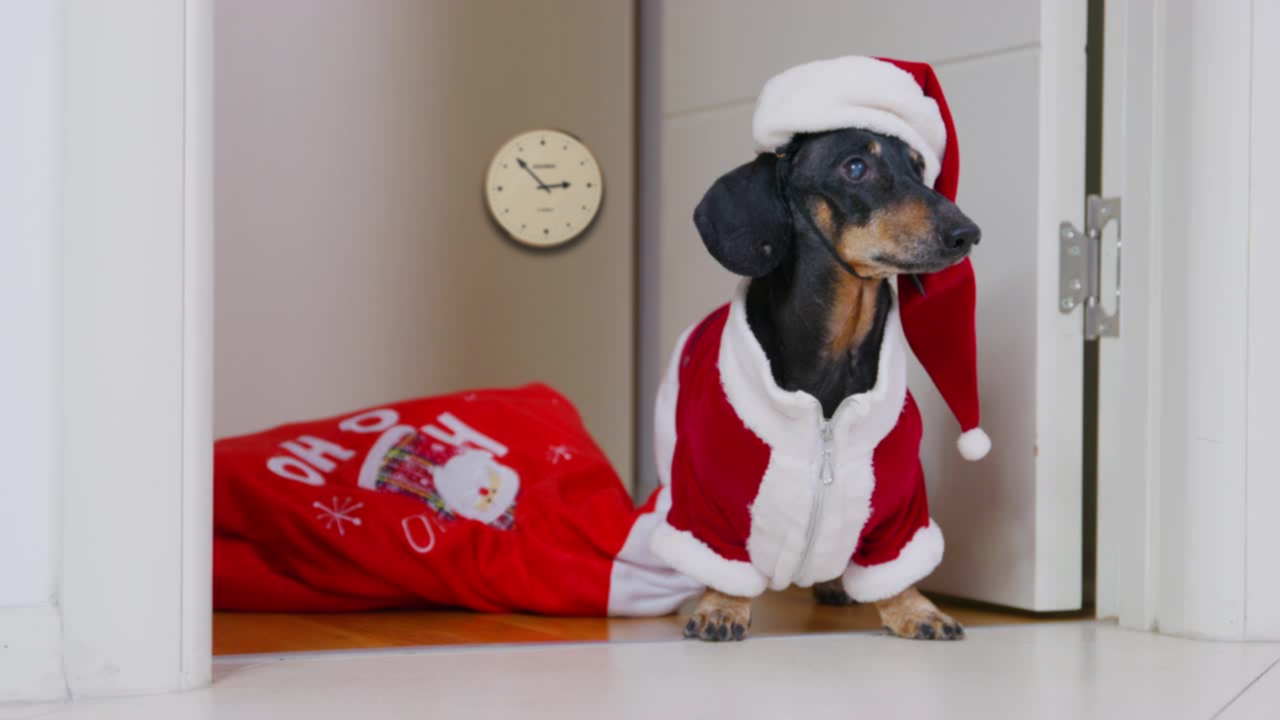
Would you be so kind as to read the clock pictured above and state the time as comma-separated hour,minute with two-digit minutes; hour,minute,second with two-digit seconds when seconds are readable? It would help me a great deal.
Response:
2,53
